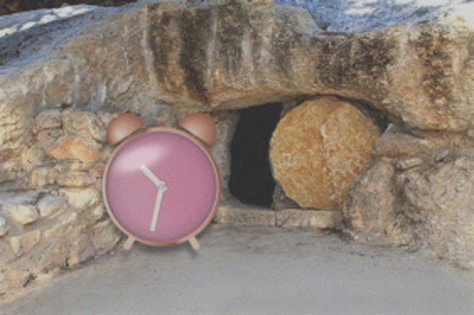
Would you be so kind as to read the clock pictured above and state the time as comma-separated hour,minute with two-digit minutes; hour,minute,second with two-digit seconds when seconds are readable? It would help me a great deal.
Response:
10,32
